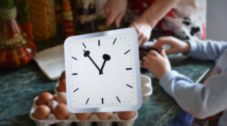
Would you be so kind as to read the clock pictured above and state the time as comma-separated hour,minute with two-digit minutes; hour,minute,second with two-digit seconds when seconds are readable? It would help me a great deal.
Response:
12,54
